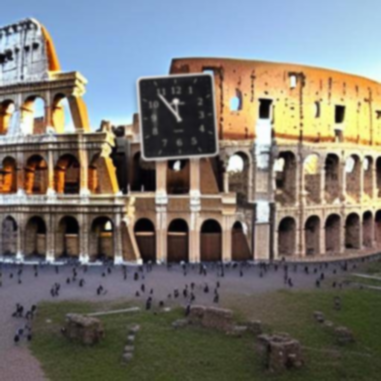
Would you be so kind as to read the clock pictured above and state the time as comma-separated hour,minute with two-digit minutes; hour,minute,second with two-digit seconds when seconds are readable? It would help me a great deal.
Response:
11,54
